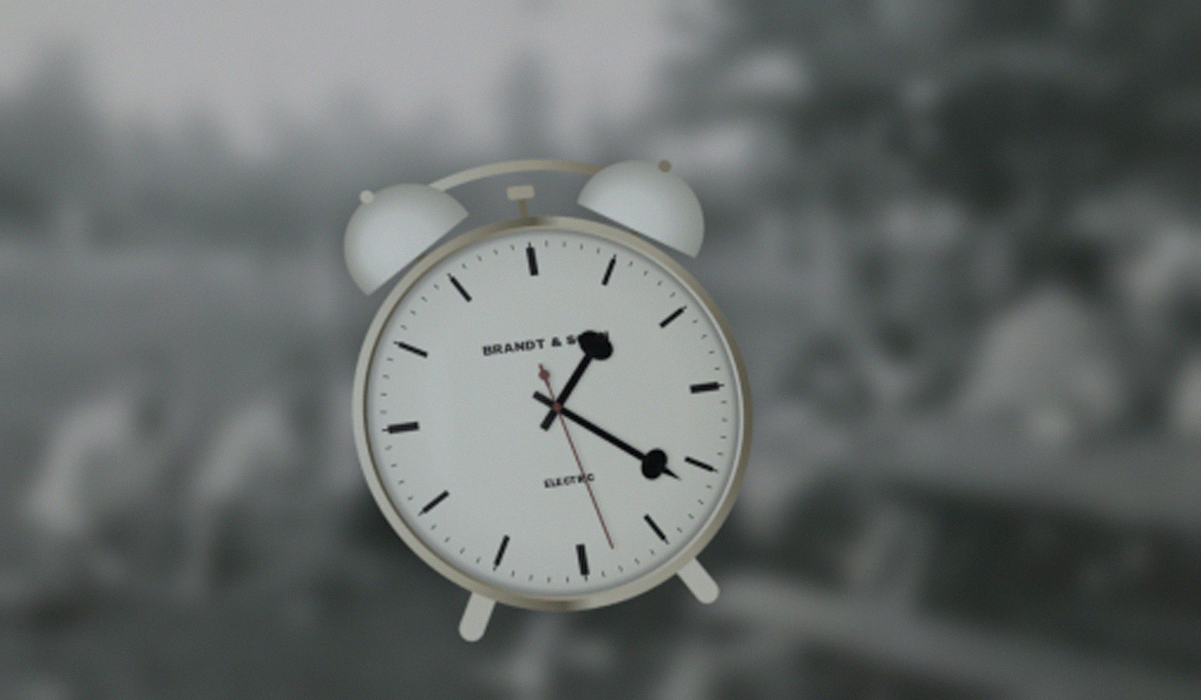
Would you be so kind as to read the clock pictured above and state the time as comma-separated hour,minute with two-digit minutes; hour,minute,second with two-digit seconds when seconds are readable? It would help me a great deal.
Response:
1,21,28
